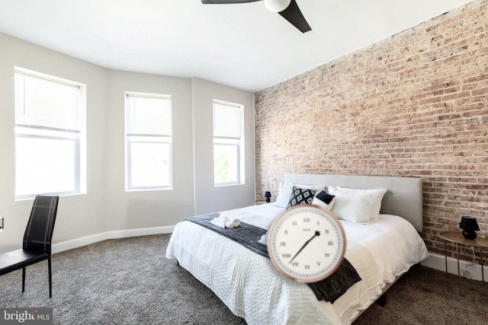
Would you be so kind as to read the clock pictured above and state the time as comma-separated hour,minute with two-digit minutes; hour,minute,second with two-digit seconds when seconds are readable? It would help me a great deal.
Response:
1,37
